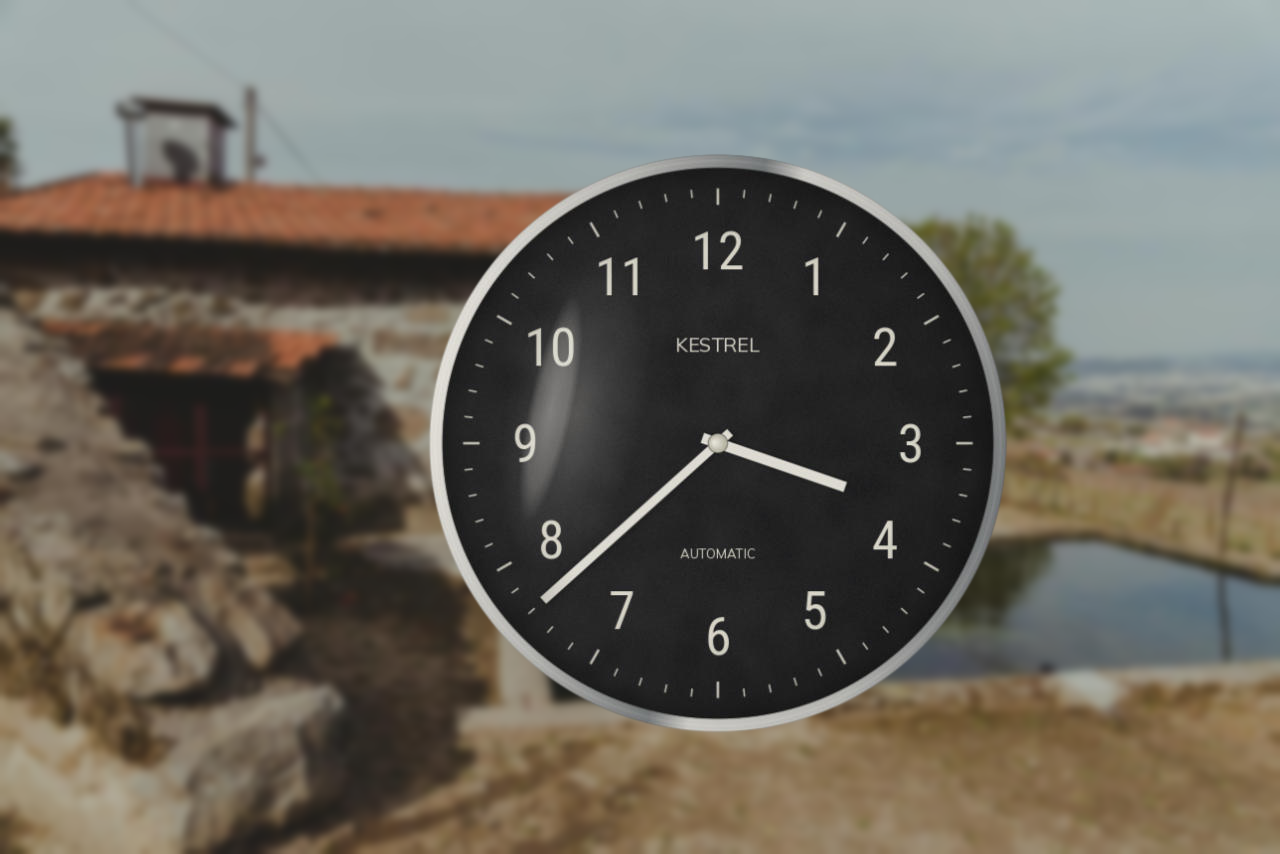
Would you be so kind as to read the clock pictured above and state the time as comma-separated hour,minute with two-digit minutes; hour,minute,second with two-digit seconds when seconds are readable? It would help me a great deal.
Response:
3,38
